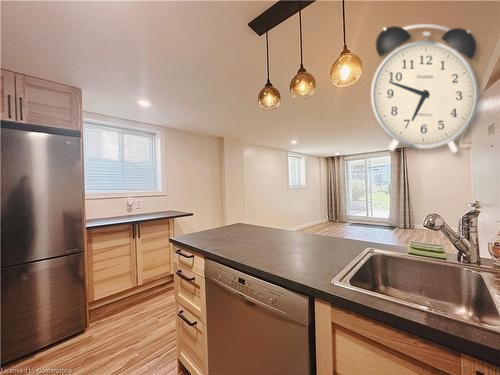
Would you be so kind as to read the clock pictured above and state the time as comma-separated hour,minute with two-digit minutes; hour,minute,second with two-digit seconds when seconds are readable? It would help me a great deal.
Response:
6,48
